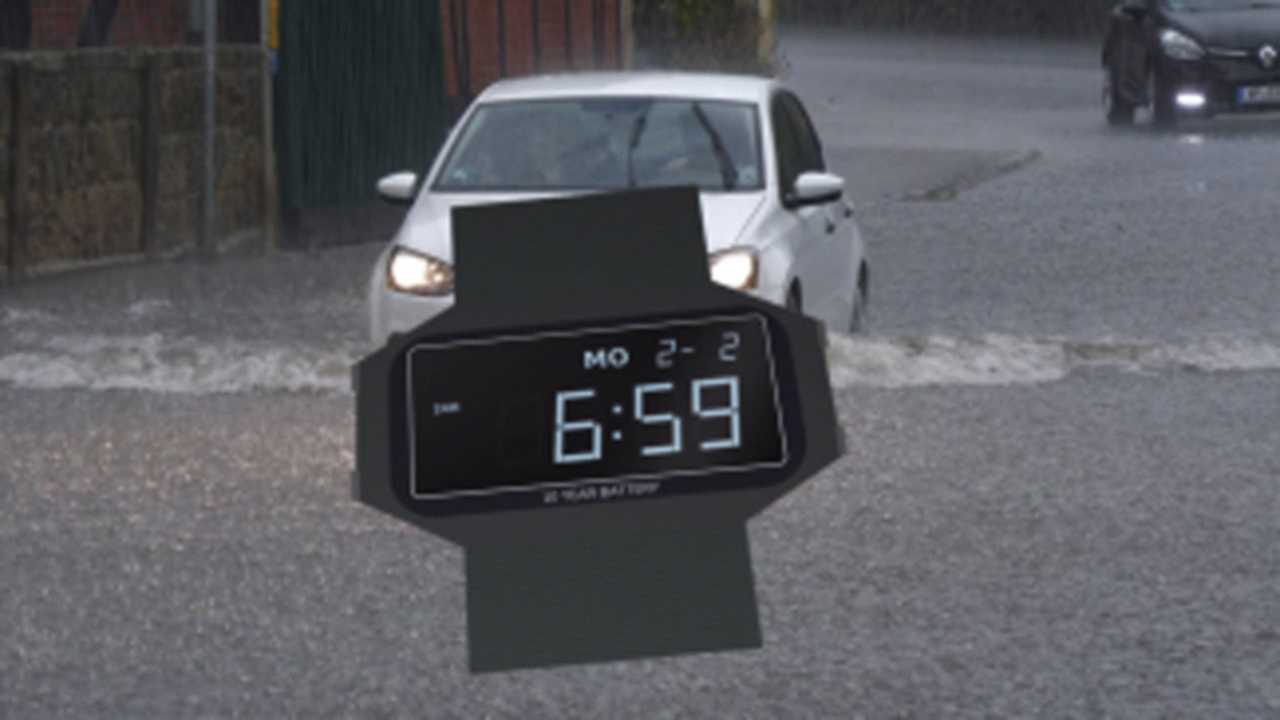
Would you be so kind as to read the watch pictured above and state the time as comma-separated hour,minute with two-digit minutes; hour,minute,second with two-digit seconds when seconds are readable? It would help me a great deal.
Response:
6,59
